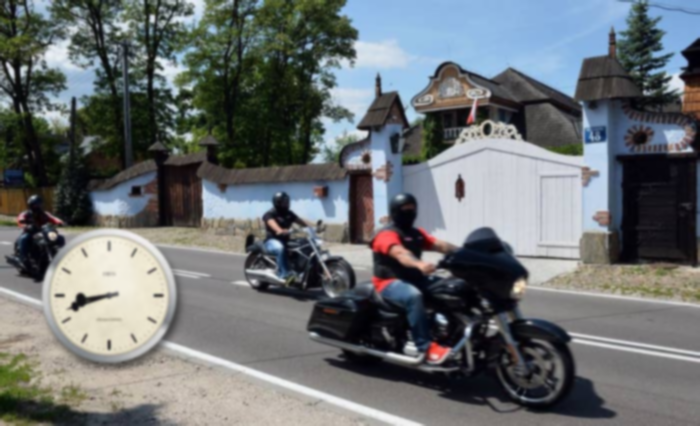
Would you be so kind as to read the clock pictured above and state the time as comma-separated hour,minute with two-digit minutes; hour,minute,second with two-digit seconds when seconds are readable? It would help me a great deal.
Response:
8,42
